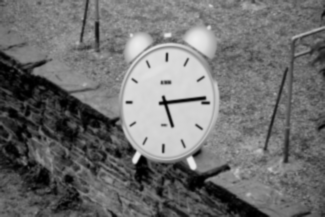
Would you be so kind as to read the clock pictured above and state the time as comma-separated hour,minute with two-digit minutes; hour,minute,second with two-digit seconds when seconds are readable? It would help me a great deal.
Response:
5,14
